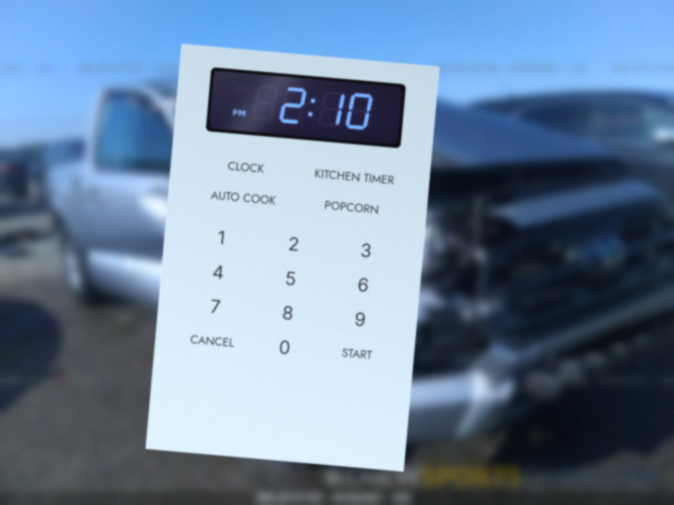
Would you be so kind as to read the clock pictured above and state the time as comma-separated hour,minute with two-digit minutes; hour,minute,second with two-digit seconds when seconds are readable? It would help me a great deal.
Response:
2,10
